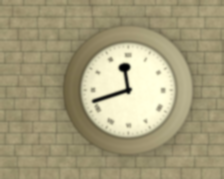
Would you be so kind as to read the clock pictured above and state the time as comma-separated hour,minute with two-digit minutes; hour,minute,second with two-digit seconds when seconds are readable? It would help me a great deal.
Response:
11,42
